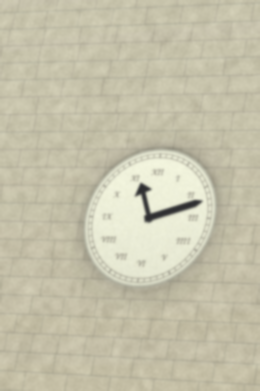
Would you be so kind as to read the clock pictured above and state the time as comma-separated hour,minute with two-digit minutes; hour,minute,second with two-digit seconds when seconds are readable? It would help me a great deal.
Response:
11,12
